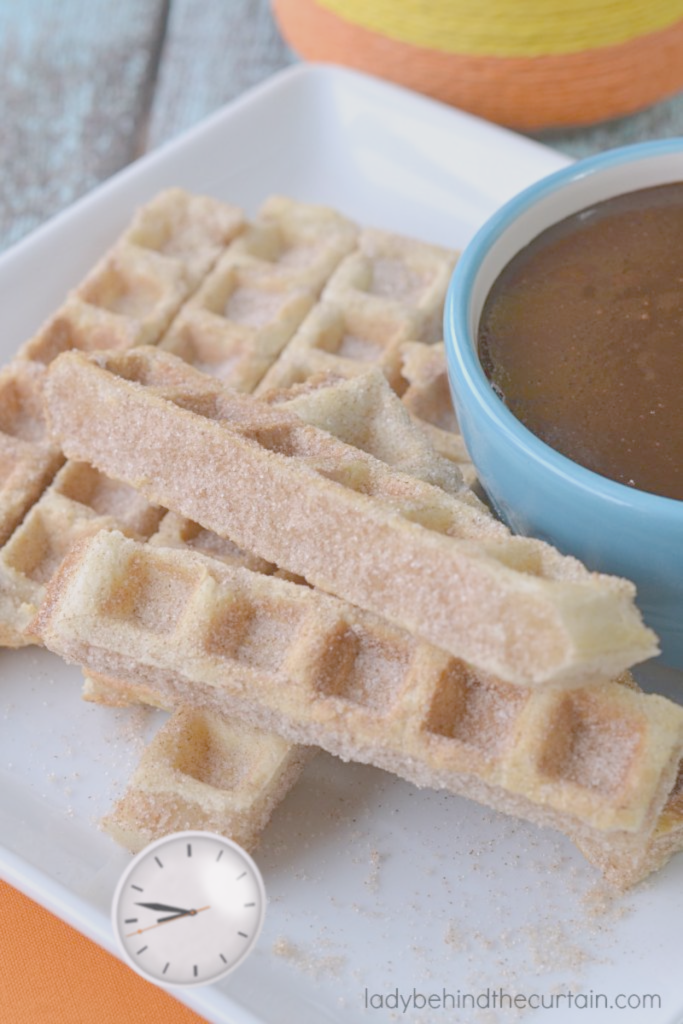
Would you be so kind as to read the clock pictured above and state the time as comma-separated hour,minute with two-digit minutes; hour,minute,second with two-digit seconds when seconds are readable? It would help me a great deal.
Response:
8,47,43
